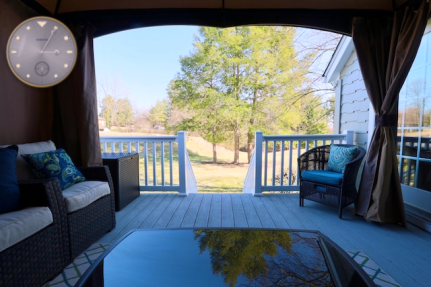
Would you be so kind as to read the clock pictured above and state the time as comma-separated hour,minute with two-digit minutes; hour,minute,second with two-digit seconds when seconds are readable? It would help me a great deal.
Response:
3,05
